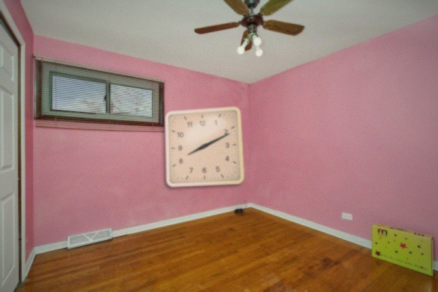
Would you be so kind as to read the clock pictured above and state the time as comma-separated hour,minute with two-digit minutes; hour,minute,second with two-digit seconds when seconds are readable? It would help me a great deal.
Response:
8,11
